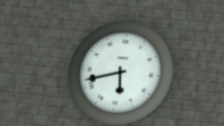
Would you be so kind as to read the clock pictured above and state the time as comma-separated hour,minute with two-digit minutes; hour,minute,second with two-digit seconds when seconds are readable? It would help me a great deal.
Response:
5,42
